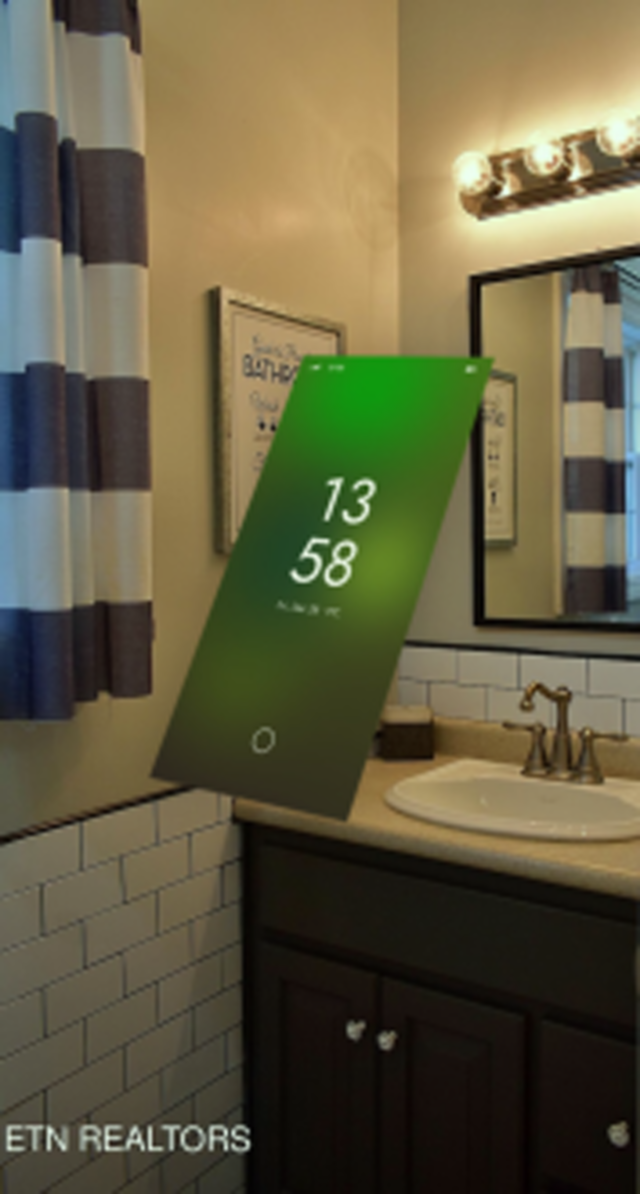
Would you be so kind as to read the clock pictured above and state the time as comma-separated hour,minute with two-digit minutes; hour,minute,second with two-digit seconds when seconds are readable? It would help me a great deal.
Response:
13,58
